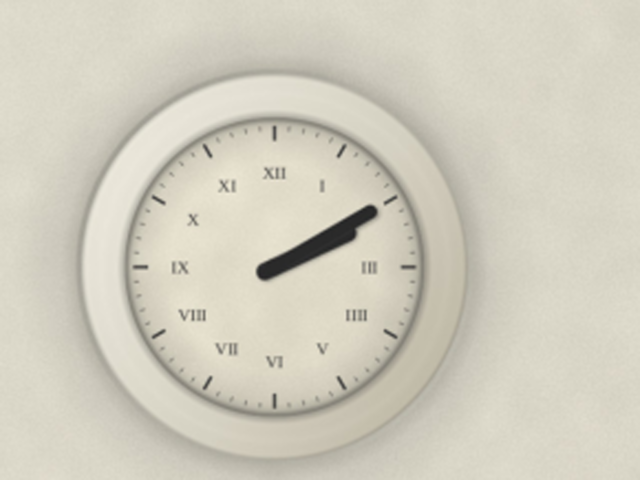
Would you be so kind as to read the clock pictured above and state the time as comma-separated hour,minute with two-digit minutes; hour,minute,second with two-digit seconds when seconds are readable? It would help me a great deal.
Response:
2,10
